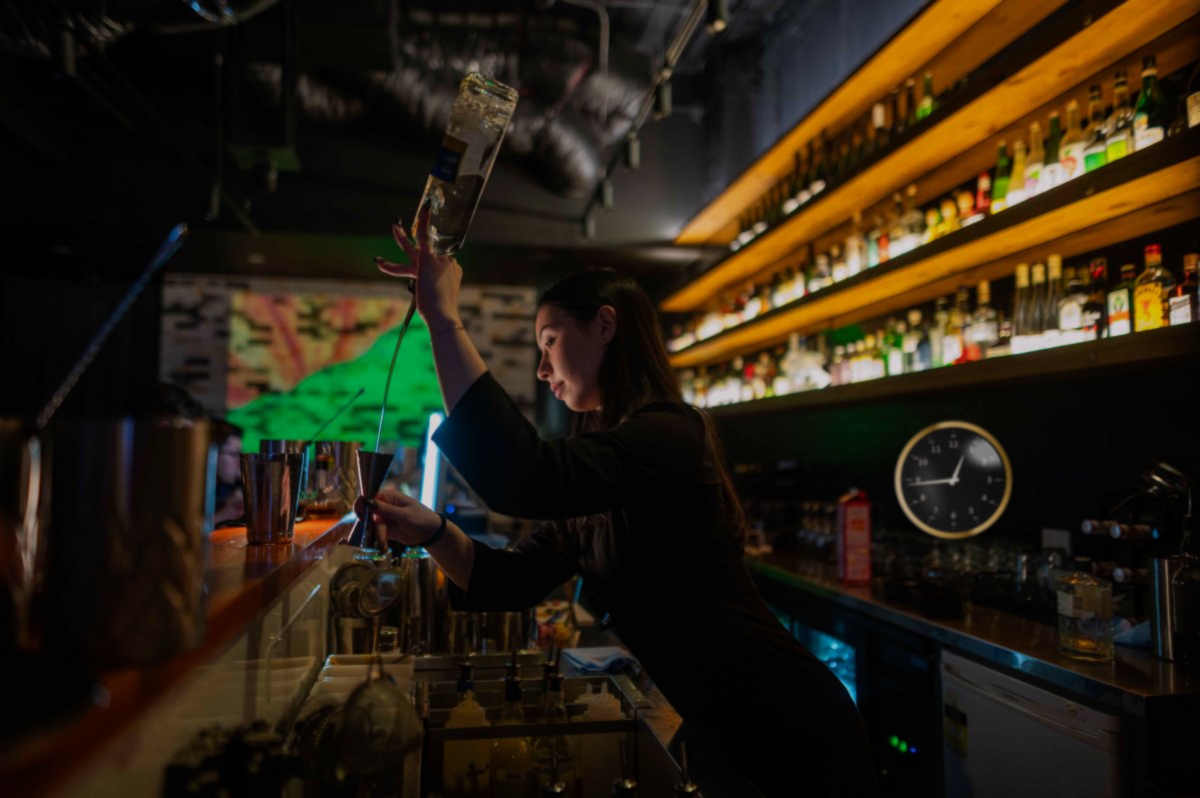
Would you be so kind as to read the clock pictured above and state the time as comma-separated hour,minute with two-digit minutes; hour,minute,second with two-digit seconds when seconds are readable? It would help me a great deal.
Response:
12,44
